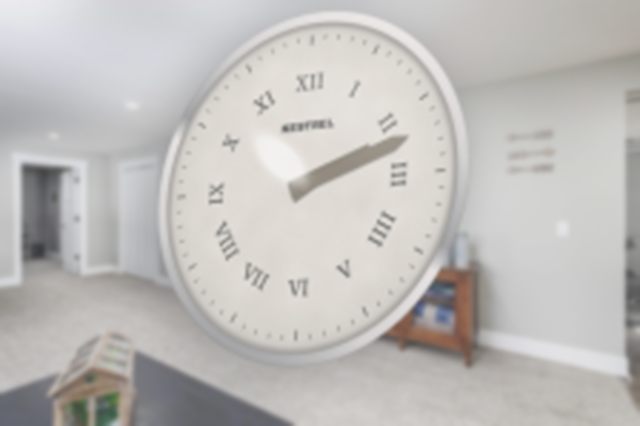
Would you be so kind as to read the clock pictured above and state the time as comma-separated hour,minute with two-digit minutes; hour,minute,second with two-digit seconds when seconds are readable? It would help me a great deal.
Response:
2,12
